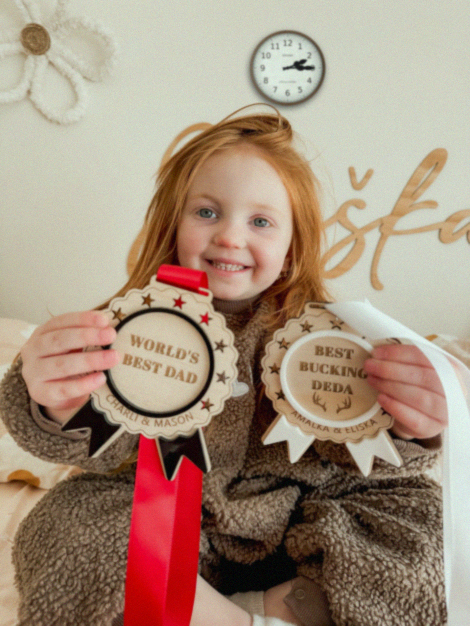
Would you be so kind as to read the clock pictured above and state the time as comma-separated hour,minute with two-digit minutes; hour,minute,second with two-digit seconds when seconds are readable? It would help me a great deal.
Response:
2,15
